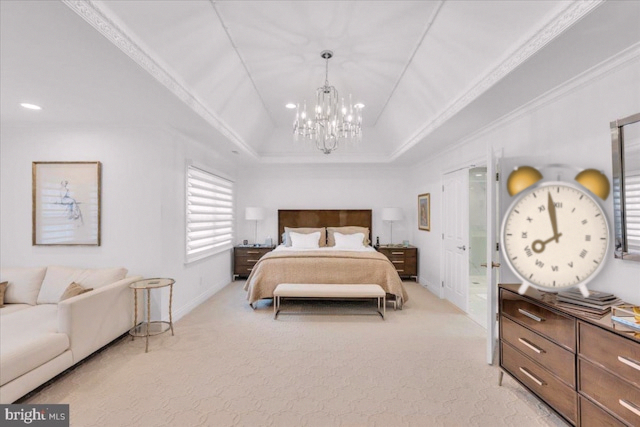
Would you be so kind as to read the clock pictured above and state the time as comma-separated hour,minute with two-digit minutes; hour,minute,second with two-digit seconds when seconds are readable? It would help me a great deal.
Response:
7,58
